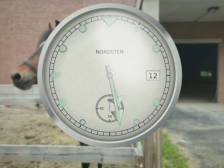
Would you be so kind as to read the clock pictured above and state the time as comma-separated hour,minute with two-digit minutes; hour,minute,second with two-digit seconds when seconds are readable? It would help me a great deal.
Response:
5,28
